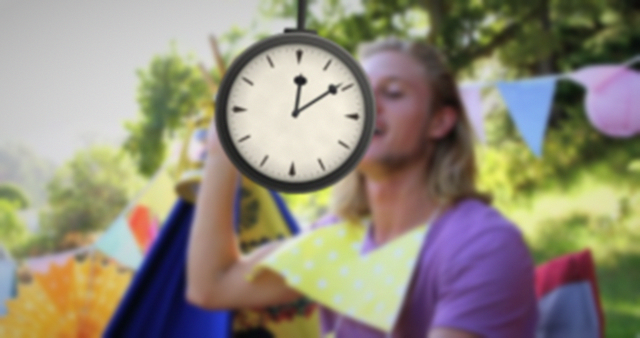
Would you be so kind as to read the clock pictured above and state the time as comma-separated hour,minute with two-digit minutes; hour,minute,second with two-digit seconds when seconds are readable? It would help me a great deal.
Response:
12,09
